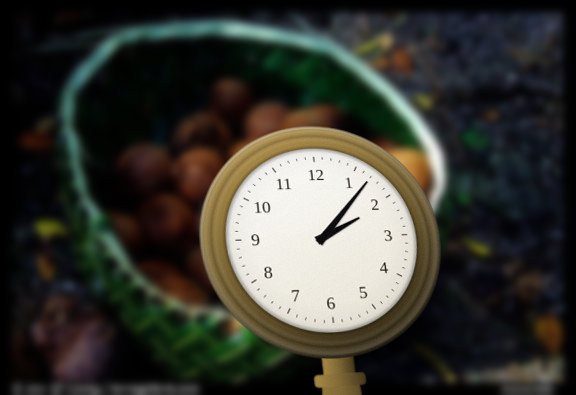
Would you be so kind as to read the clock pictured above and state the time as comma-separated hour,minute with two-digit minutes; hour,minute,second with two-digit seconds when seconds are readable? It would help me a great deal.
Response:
2,07
